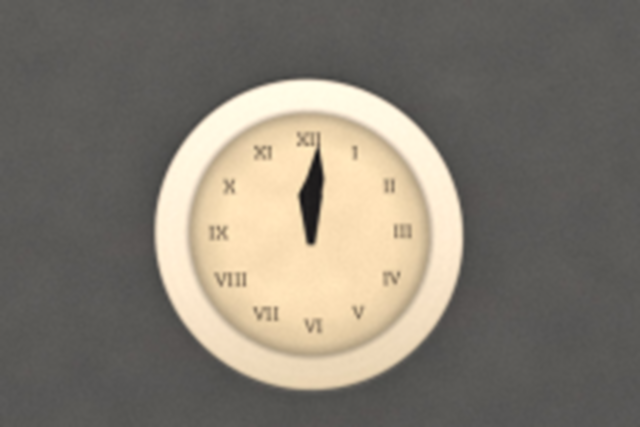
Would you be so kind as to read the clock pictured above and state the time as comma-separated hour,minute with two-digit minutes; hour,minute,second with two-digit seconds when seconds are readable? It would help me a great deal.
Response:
12,01
